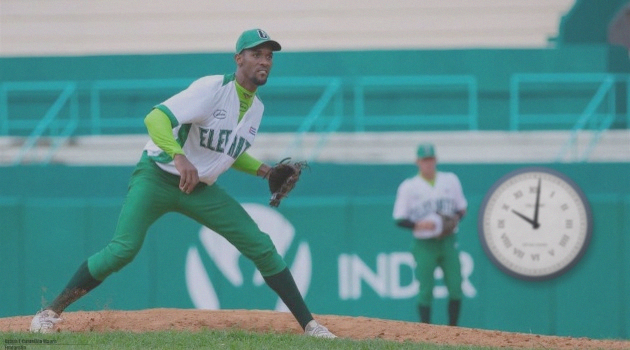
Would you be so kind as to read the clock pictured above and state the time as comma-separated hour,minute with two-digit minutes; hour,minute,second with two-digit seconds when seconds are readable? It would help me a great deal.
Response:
10,01
